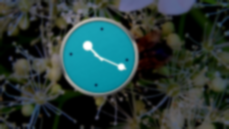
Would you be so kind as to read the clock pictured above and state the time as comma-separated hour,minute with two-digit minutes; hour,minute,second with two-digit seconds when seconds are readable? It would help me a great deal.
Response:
10,18
